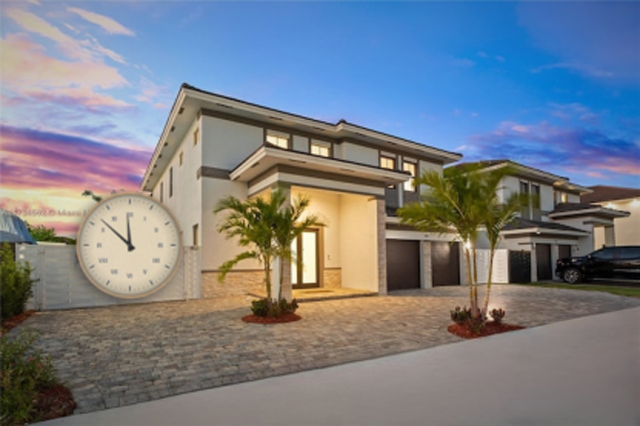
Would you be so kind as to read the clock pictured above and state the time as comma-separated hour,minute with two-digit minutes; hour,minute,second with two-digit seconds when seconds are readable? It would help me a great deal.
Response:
11,52
